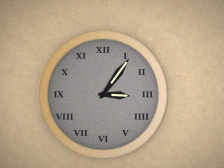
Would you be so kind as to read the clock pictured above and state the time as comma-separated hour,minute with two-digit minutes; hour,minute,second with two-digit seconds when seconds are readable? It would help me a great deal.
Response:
3,06
